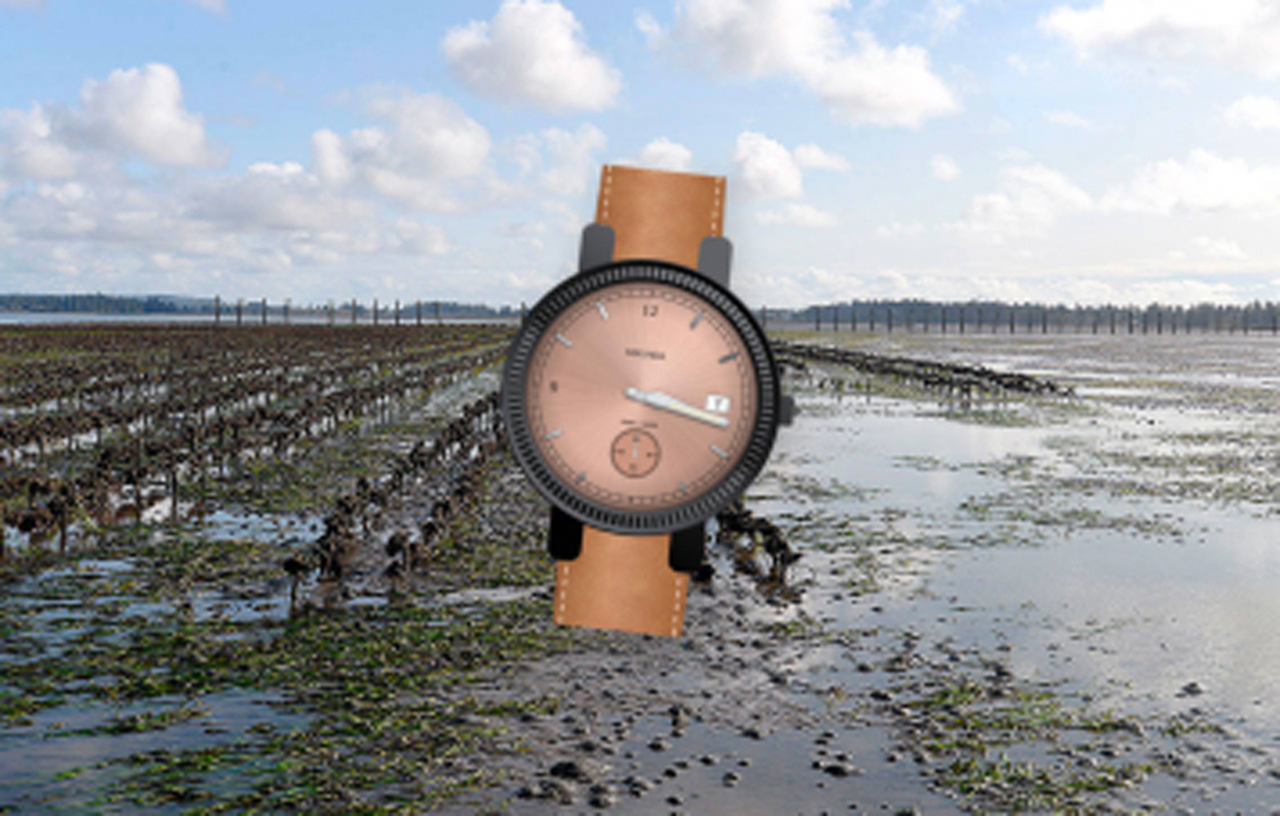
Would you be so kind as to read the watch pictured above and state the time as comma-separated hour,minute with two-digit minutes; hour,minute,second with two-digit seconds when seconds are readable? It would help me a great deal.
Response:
3,17
